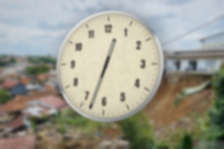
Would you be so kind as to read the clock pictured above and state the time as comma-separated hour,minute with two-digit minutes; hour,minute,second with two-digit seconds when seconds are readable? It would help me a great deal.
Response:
12,33
